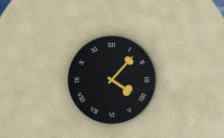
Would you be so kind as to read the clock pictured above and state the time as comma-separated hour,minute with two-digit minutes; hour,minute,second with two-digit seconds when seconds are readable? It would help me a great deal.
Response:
4,07
